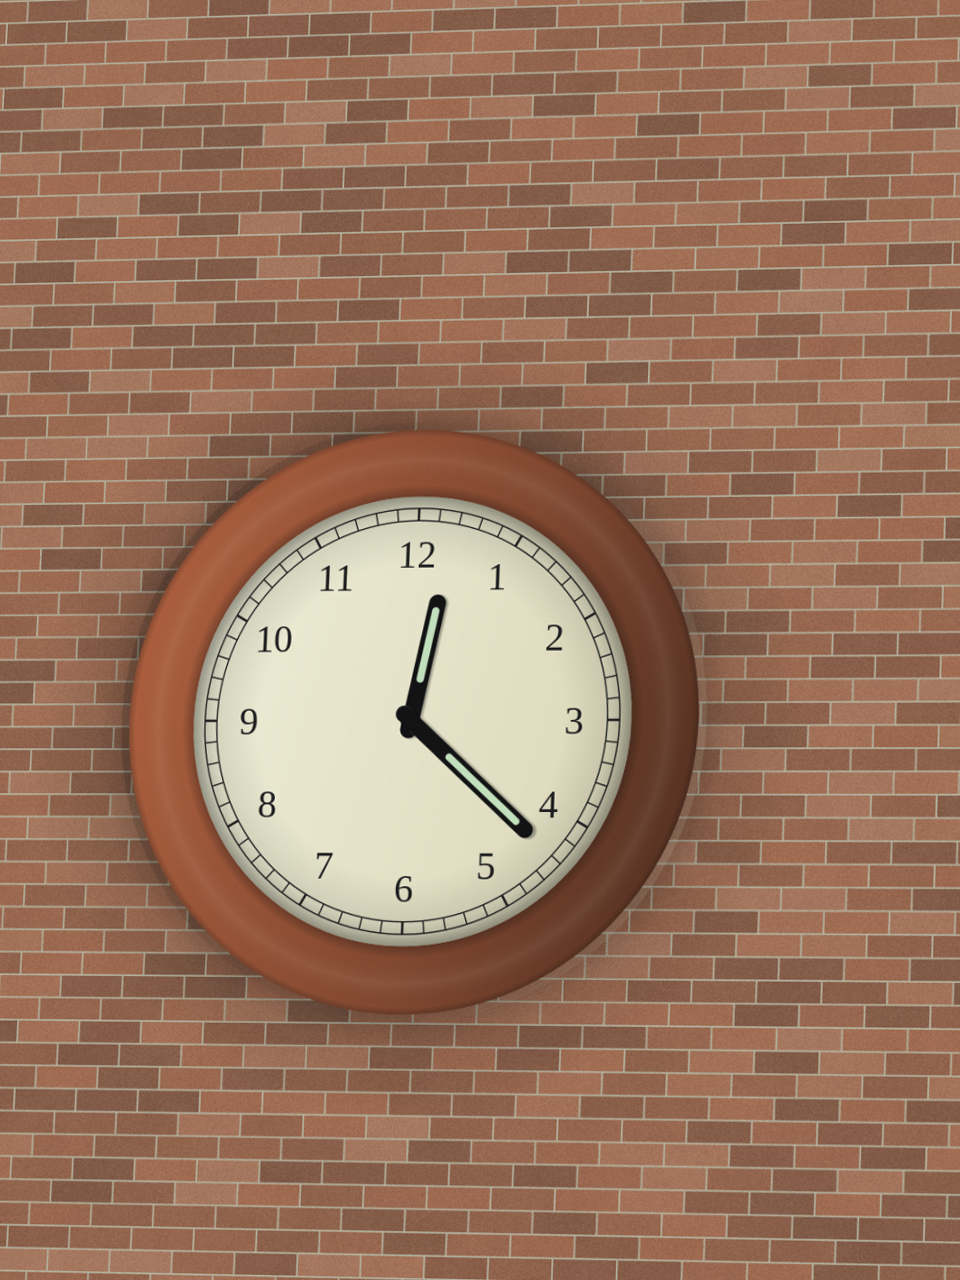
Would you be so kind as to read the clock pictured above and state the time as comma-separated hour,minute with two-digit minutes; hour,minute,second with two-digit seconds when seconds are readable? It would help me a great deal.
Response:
12,22
